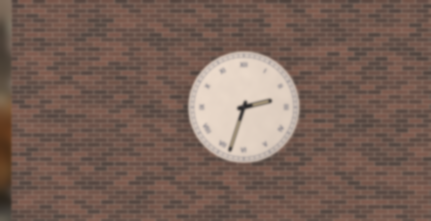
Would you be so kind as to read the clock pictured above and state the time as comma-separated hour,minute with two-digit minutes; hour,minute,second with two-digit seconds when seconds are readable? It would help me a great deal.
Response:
2,33
